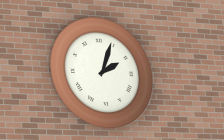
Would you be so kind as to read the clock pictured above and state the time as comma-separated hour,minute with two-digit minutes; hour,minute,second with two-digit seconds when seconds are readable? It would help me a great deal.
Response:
2,04
